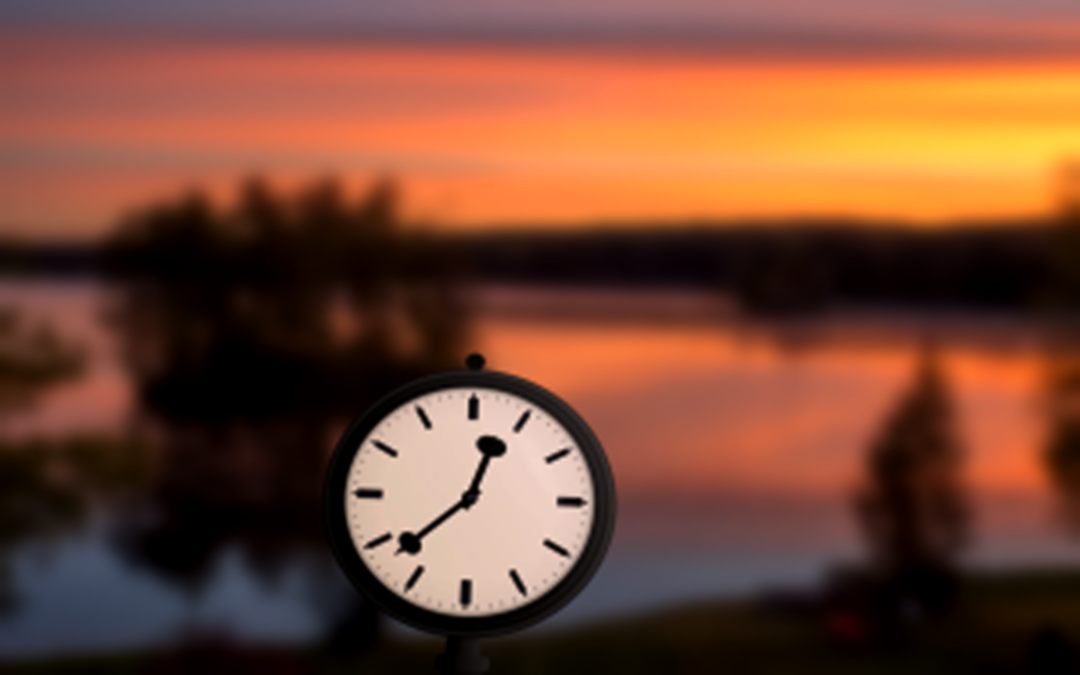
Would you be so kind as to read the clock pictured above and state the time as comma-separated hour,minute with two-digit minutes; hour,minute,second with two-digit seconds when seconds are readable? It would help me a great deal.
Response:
12,38
